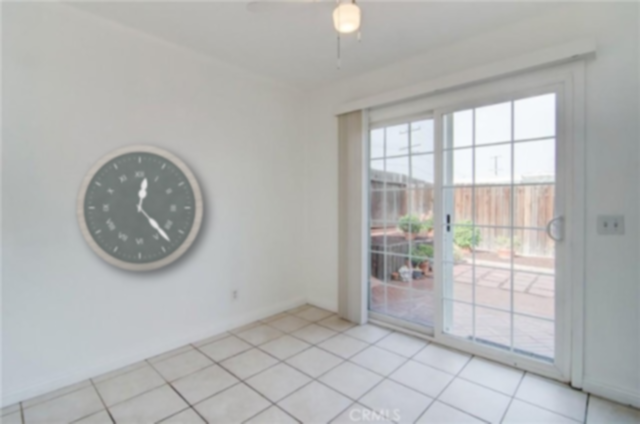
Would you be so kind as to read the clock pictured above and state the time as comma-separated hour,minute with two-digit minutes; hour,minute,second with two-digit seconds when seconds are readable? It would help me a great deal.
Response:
12,23
